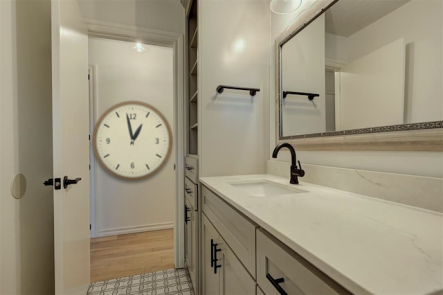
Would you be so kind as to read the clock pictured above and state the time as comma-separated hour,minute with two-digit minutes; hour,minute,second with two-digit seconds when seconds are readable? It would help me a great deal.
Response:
12,58
